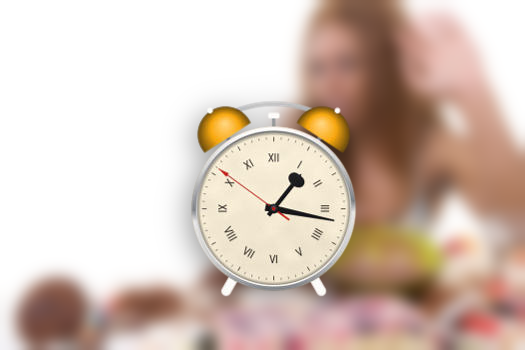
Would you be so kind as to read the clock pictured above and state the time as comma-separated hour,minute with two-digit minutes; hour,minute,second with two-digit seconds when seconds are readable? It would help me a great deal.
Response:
1,16,51
